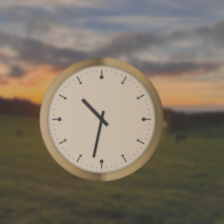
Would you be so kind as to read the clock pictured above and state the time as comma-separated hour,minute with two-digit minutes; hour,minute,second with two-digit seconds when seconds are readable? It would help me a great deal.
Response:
10,32
